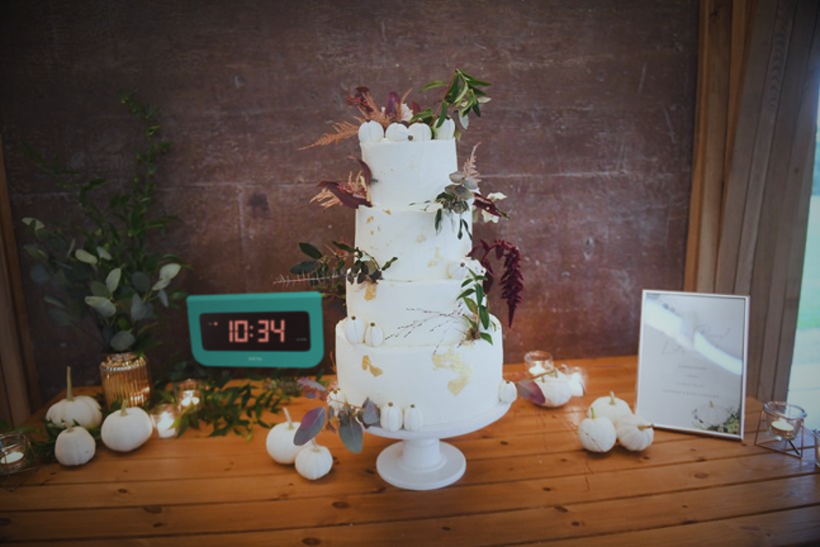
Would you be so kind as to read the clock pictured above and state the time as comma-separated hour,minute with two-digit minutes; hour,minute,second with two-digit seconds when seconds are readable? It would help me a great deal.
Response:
10,34
